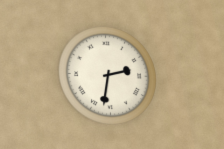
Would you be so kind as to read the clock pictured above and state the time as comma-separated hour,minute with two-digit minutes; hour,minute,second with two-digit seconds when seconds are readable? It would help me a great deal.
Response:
2,32
